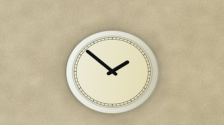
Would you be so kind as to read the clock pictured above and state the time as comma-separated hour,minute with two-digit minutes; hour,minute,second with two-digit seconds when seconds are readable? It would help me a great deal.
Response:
1,52
